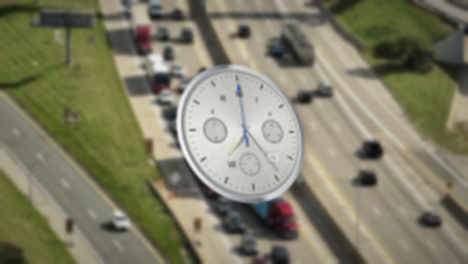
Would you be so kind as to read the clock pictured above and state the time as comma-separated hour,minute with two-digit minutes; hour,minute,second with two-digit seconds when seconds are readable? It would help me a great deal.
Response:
7,24
